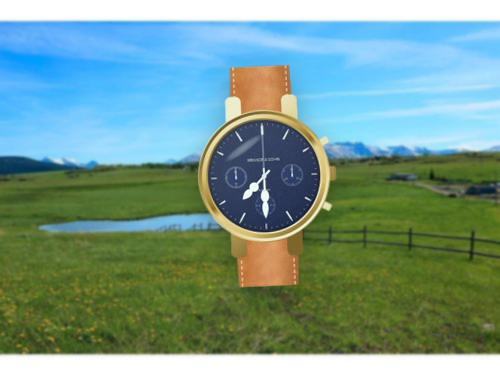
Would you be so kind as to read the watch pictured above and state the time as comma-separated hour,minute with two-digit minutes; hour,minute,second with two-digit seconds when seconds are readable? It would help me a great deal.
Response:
7,30
